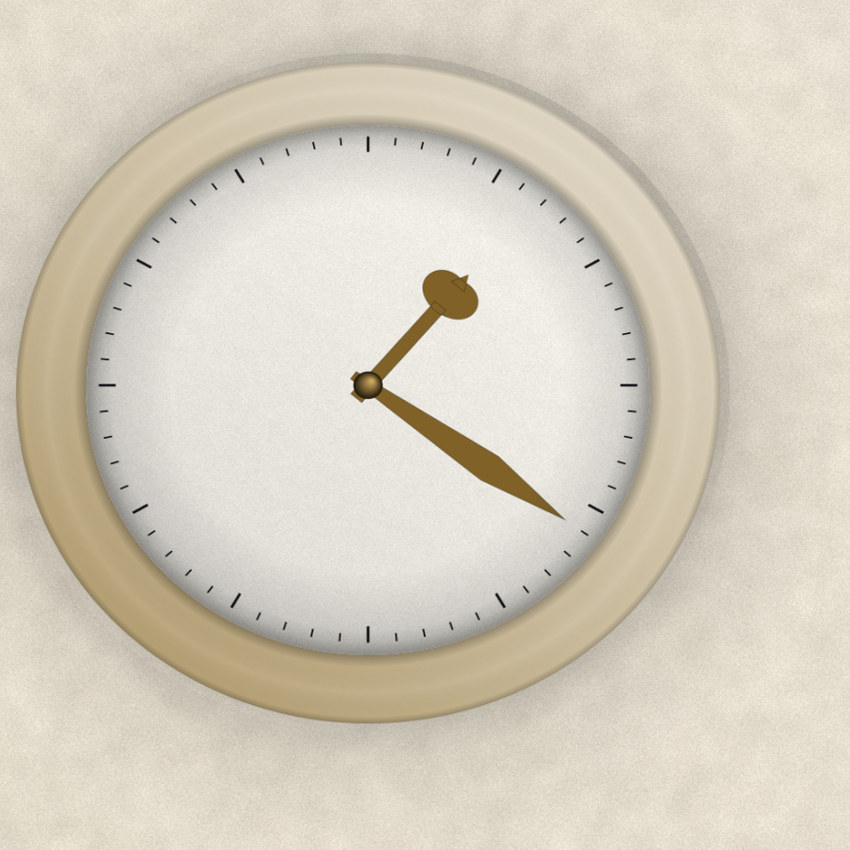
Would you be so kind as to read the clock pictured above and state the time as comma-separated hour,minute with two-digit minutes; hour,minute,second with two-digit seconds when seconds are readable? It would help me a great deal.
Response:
1,21
